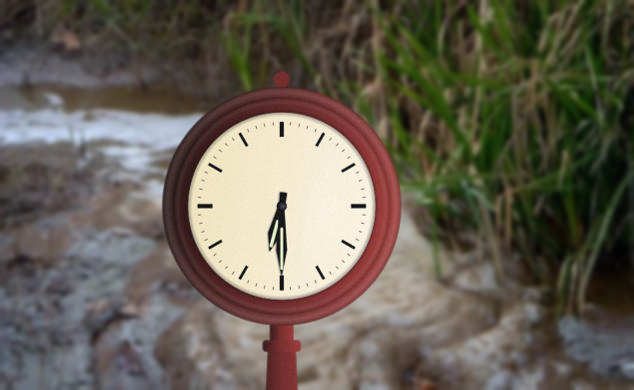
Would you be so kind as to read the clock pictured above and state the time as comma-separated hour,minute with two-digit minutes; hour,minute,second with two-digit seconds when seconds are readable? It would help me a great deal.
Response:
6,30
